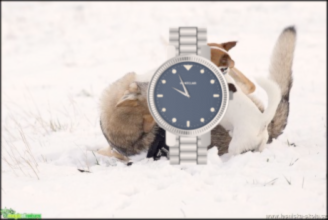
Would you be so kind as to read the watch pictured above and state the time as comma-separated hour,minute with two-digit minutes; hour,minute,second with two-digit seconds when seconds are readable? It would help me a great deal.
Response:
9,56
